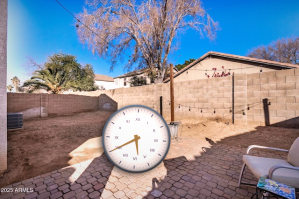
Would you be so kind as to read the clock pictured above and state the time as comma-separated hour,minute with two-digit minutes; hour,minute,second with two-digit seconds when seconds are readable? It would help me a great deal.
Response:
5,40
